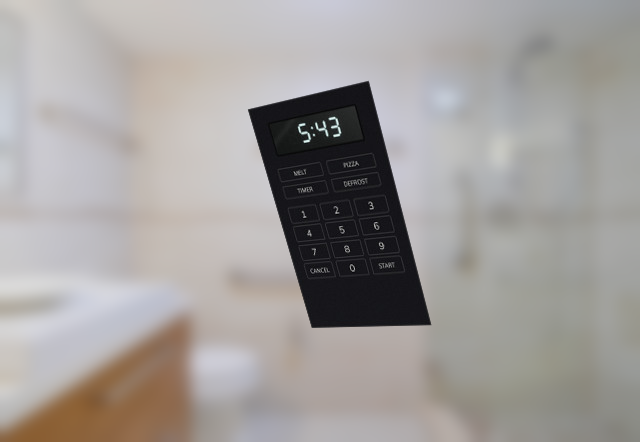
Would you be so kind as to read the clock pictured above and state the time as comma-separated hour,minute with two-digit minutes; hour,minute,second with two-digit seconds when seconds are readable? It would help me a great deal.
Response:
5,43
